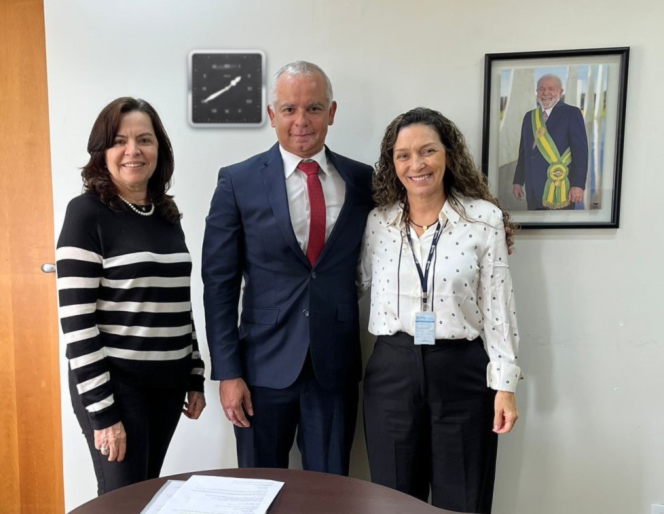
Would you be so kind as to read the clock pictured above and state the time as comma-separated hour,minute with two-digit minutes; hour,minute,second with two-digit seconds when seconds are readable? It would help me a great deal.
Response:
1,40
